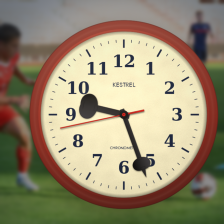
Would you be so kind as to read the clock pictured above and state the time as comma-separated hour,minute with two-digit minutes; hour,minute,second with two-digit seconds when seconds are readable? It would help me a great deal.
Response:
9,26,43
